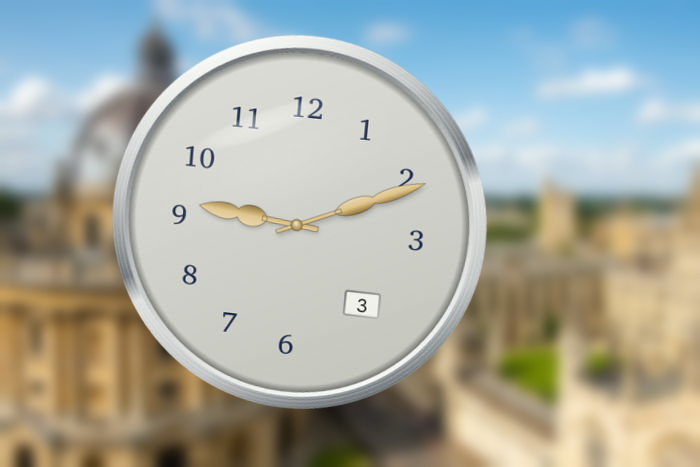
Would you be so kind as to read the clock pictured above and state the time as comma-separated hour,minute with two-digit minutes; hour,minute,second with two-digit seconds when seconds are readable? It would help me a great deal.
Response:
9,11
